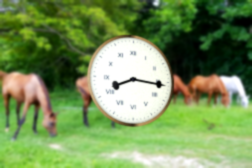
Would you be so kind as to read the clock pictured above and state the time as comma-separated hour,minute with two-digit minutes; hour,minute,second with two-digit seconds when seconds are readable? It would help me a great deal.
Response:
8,16
